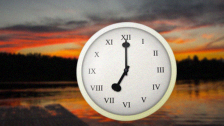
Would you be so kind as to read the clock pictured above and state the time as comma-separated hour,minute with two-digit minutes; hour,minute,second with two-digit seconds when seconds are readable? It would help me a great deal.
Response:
7,00
